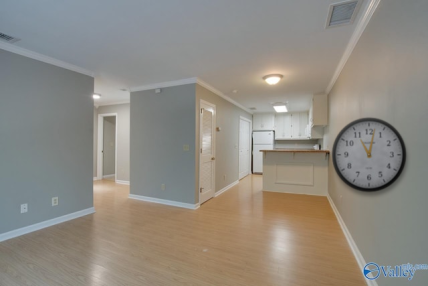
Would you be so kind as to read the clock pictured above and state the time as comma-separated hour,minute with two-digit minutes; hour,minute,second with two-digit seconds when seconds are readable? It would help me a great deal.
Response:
11,02
